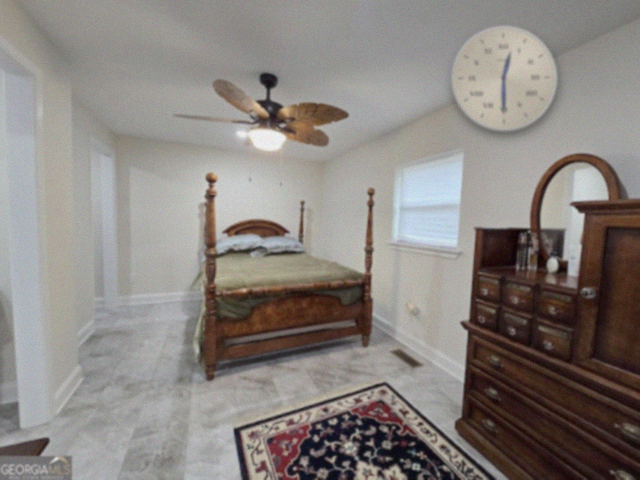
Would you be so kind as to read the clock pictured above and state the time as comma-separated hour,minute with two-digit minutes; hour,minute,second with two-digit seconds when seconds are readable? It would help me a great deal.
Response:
12,30
